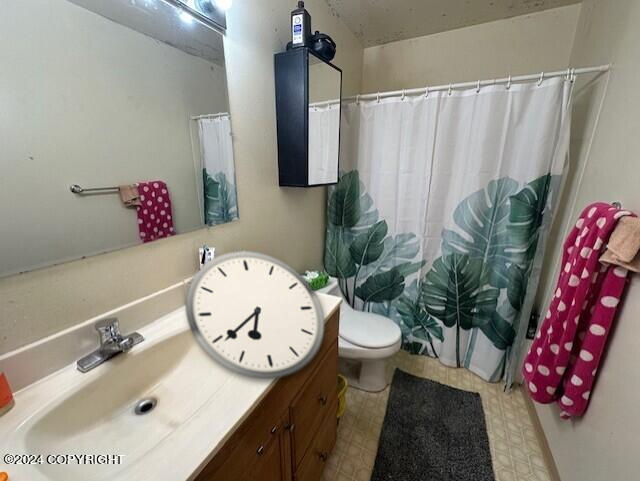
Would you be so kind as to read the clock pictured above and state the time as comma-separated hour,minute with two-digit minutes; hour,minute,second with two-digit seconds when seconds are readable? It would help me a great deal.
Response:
6,39
